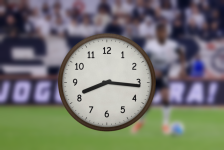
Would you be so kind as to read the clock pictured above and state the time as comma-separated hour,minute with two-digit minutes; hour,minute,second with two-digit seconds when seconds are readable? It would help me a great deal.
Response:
8,16
